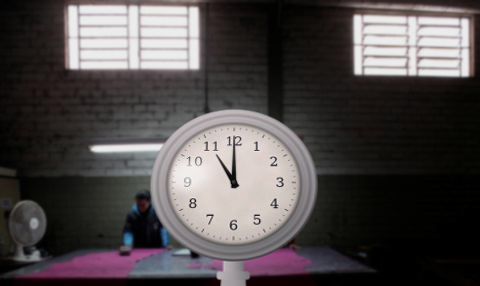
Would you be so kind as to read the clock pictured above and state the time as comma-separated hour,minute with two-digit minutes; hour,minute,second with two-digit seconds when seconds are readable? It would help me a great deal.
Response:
11,00
